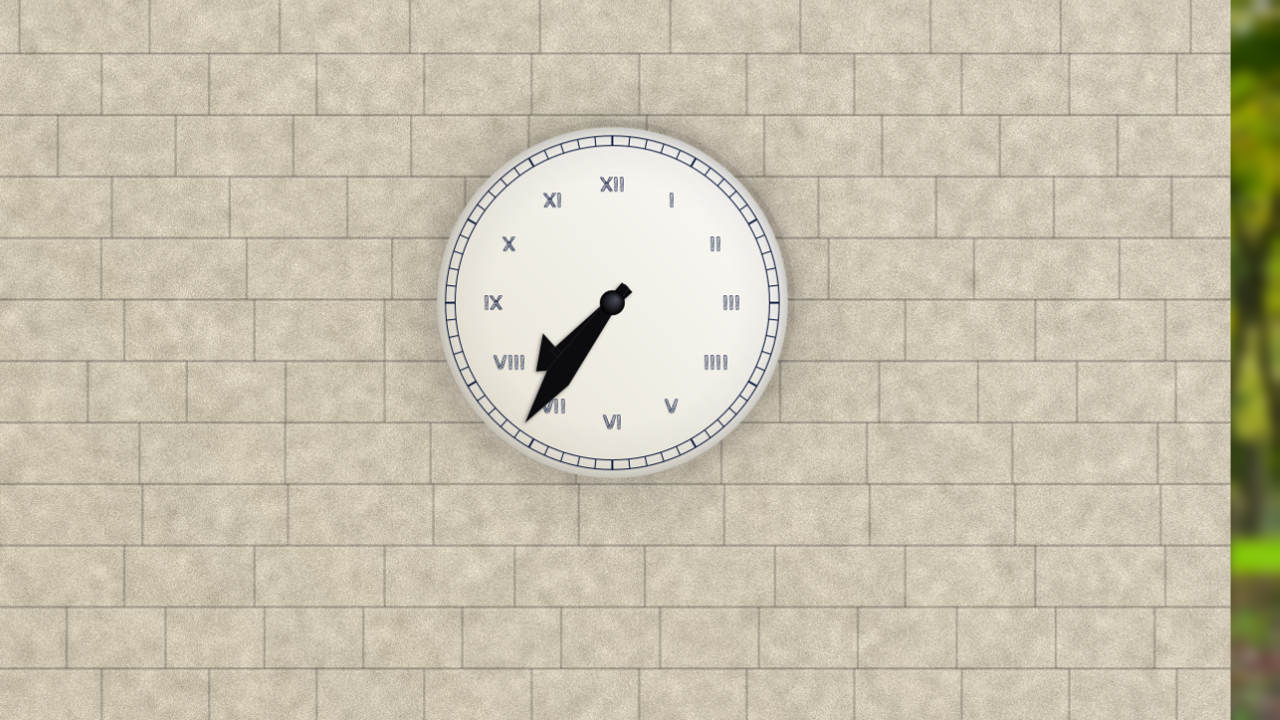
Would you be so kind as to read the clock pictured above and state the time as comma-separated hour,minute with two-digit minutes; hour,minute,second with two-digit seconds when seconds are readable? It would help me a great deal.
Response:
7,36
